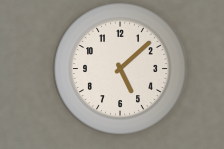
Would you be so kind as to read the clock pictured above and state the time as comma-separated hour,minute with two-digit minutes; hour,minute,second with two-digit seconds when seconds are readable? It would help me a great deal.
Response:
5,08
